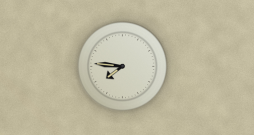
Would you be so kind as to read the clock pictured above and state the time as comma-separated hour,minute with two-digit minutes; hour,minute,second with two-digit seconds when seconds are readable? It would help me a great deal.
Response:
7,46
